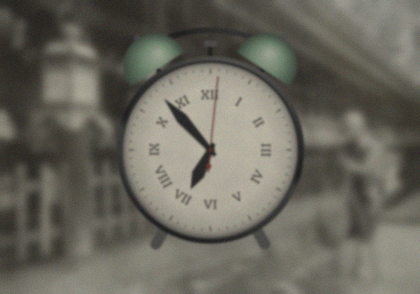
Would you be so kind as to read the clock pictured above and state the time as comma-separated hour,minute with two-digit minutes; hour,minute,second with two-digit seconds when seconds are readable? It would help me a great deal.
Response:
6,53,01
